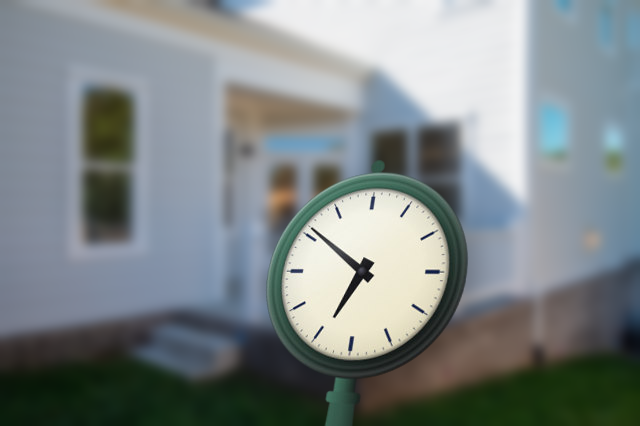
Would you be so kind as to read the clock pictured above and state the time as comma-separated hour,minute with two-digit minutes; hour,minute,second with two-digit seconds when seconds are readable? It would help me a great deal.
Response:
6,51
